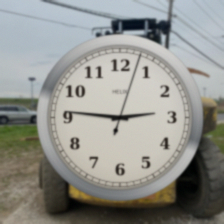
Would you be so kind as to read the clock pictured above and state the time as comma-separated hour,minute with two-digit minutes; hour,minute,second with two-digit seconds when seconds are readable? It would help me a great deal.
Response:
2,46,03
